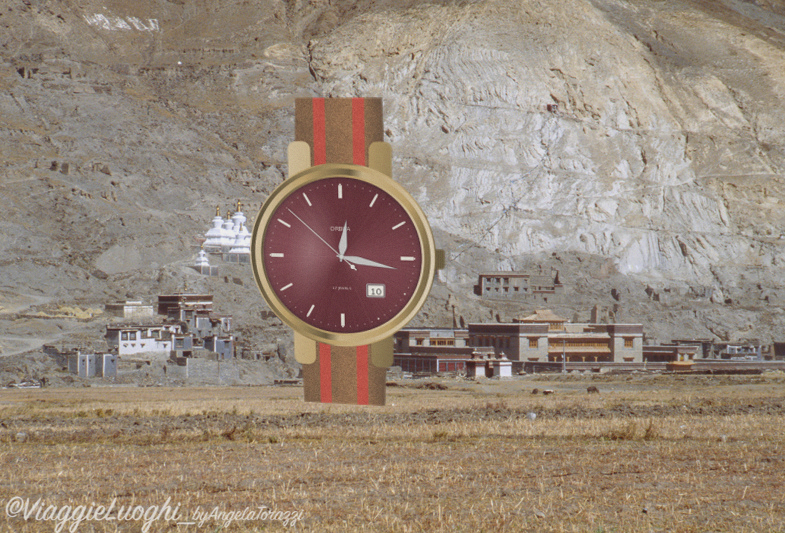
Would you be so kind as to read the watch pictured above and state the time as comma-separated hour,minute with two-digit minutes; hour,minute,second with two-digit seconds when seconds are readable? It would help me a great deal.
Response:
12,16,52
